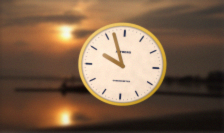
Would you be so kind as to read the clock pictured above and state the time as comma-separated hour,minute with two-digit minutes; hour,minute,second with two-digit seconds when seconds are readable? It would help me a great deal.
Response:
9,57
